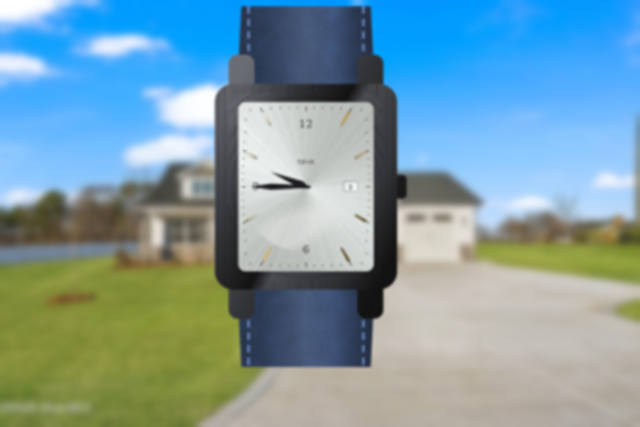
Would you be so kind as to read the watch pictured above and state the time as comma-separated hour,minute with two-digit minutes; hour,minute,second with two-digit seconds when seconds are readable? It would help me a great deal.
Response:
9,45
